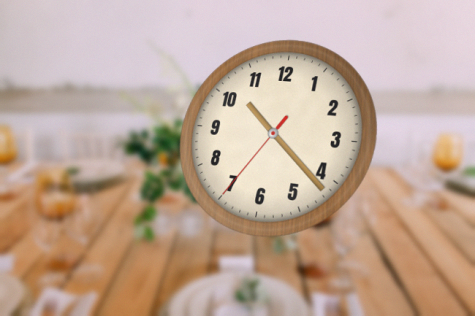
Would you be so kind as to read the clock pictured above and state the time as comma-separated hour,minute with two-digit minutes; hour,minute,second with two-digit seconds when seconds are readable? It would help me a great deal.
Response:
10,21,35
